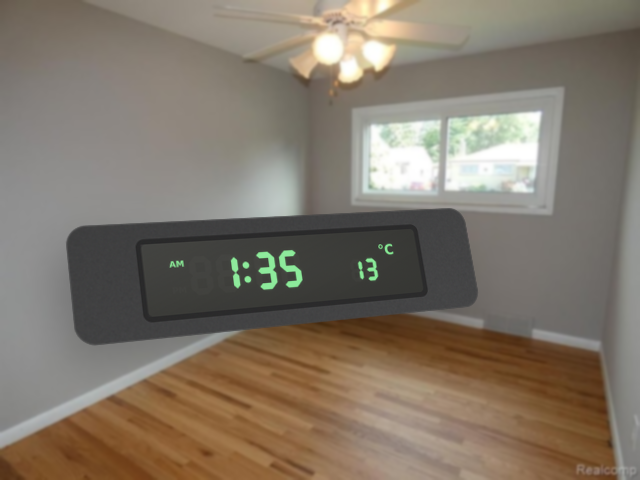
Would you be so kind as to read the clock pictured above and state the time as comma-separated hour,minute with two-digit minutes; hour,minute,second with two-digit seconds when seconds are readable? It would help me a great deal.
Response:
1,35
